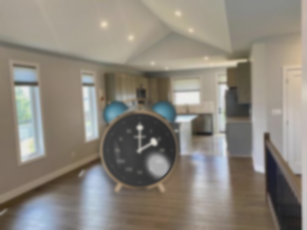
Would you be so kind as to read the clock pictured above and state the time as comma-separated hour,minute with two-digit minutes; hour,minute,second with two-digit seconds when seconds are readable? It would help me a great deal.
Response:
2,00
